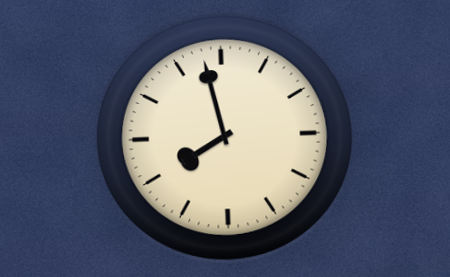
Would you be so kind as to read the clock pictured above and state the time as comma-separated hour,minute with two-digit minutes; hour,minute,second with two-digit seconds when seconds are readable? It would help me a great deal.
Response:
7,58
